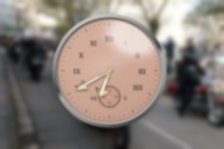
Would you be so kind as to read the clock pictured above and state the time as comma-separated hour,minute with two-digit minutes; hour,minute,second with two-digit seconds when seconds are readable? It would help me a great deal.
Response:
6,40
